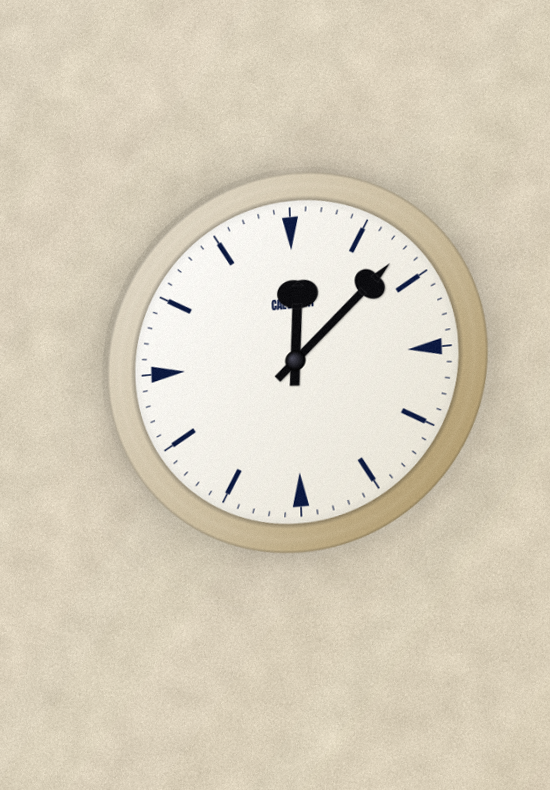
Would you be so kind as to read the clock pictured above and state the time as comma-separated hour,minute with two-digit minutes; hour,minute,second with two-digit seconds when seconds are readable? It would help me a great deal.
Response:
12,08
